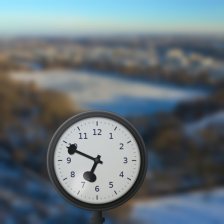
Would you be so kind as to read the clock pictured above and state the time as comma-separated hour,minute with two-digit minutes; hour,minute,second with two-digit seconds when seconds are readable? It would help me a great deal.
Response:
6,49
